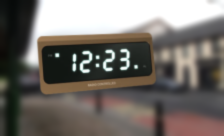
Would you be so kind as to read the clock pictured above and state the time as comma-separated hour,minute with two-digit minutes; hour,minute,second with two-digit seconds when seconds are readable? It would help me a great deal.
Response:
12,23
